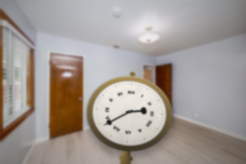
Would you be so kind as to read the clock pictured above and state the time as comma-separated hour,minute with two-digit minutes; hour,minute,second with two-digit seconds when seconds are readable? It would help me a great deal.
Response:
2,39
